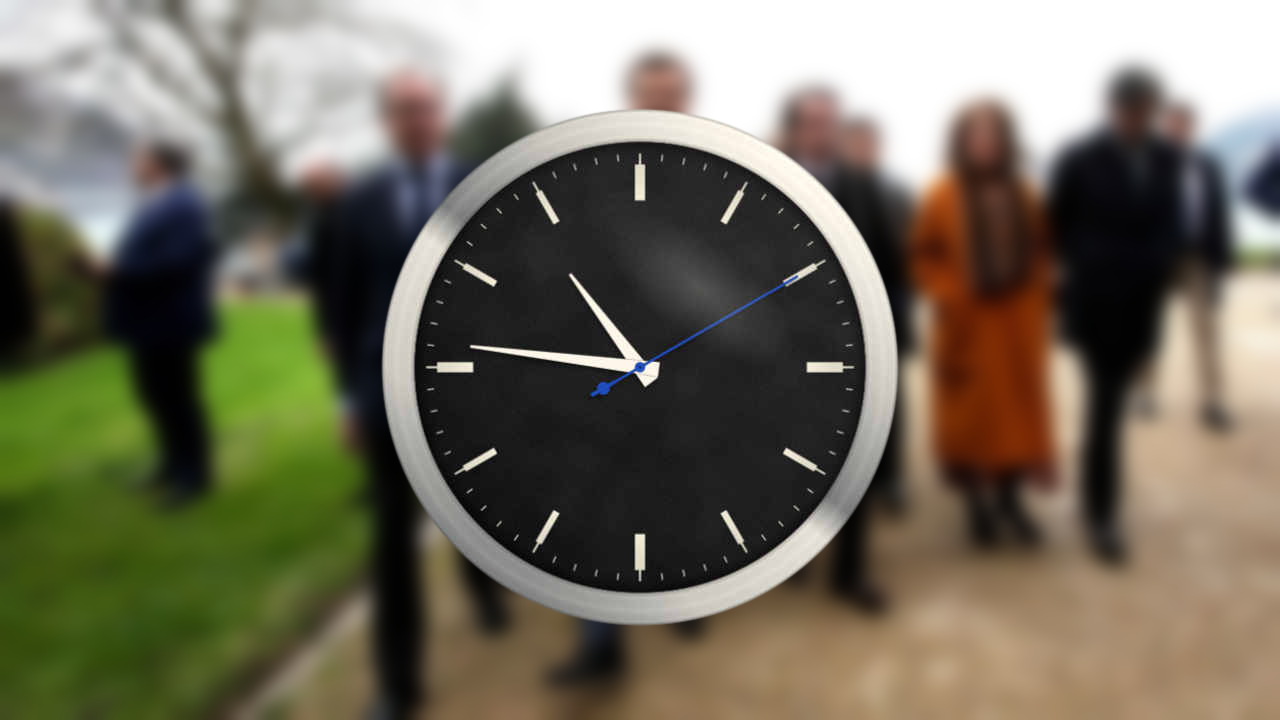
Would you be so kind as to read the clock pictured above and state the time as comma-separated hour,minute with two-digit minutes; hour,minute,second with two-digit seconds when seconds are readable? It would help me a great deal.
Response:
10,46,10
